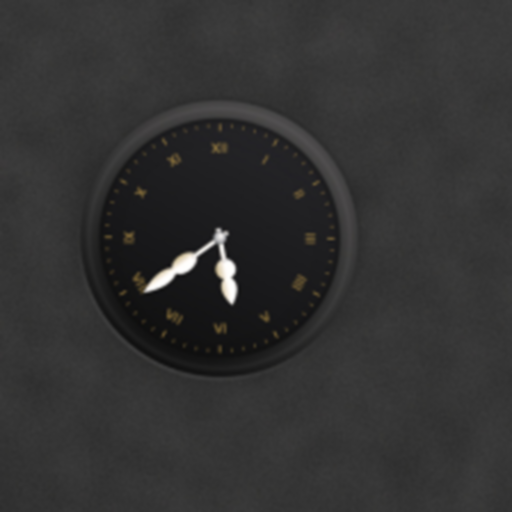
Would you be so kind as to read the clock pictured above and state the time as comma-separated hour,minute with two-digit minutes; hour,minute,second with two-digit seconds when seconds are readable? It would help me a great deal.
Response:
5,39
